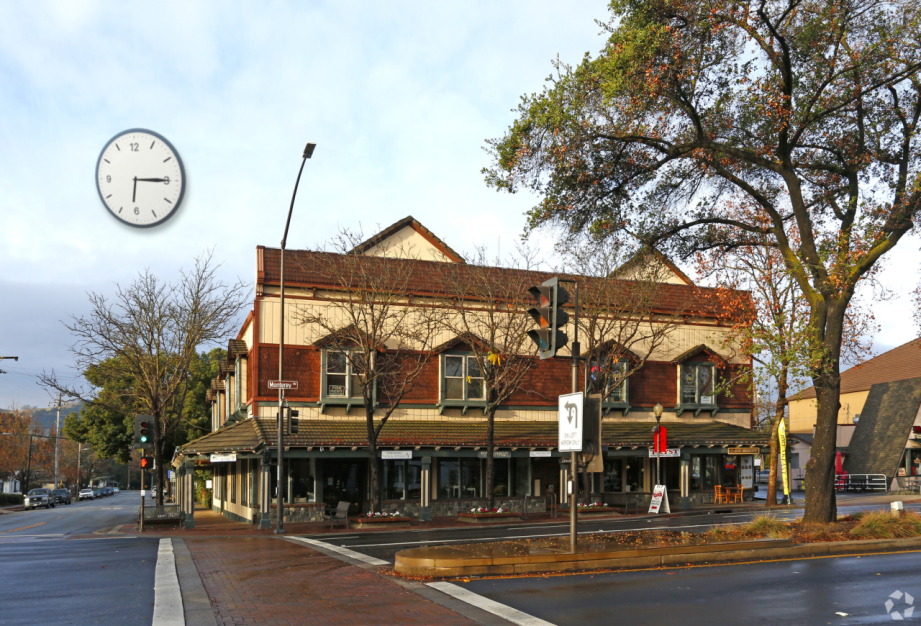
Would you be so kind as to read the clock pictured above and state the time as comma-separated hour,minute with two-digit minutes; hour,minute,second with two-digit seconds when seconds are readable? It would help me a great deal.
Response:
6,15
